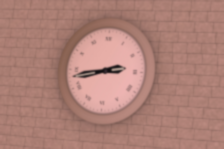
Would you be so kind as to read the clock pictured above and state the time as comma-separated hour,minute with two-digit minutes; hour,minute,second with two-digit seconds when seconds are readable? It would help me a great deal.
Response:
2,43
